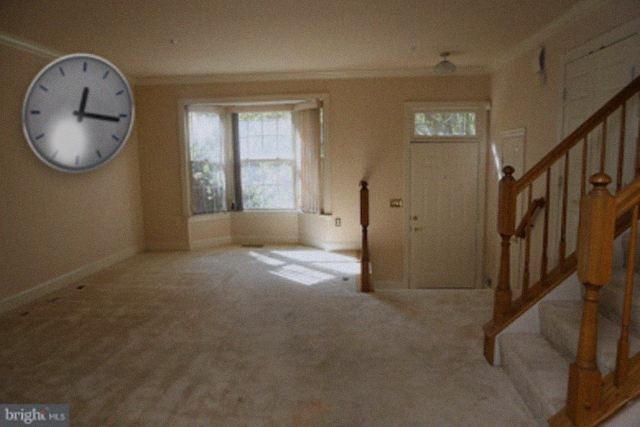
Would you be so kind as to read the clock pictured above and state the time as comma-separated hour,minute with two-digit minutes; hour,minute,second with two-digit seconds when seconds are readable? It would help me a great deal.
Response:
12,16
